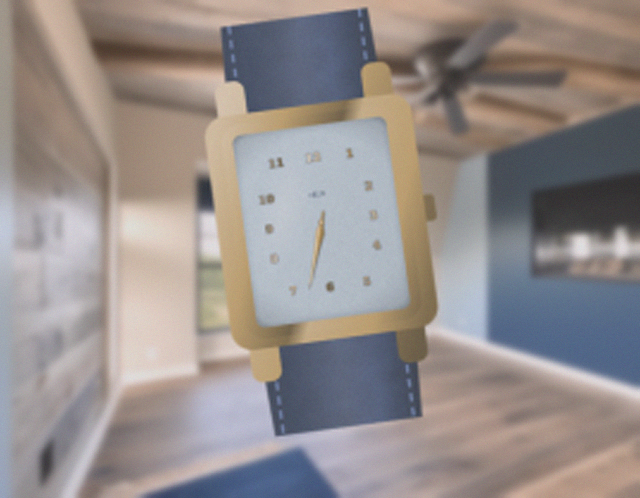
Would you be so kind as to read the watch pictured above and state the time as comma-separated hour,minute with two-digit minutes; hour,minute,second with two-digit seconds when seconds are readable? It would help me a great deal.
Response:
6,33
